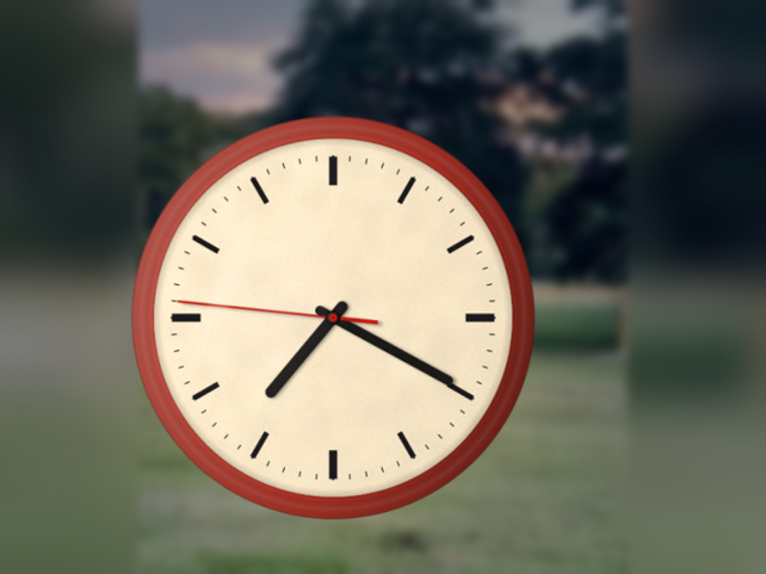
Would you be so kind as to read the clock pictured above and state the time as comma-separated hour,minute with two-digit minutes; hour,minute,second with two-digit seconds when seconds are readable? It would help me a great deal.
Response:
7,19,46
